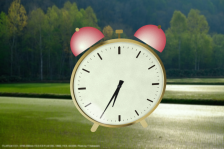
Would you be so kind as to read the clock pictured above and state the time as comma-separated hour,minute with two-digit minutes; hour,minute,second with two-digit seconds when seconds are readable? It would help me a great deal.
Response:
6,35
